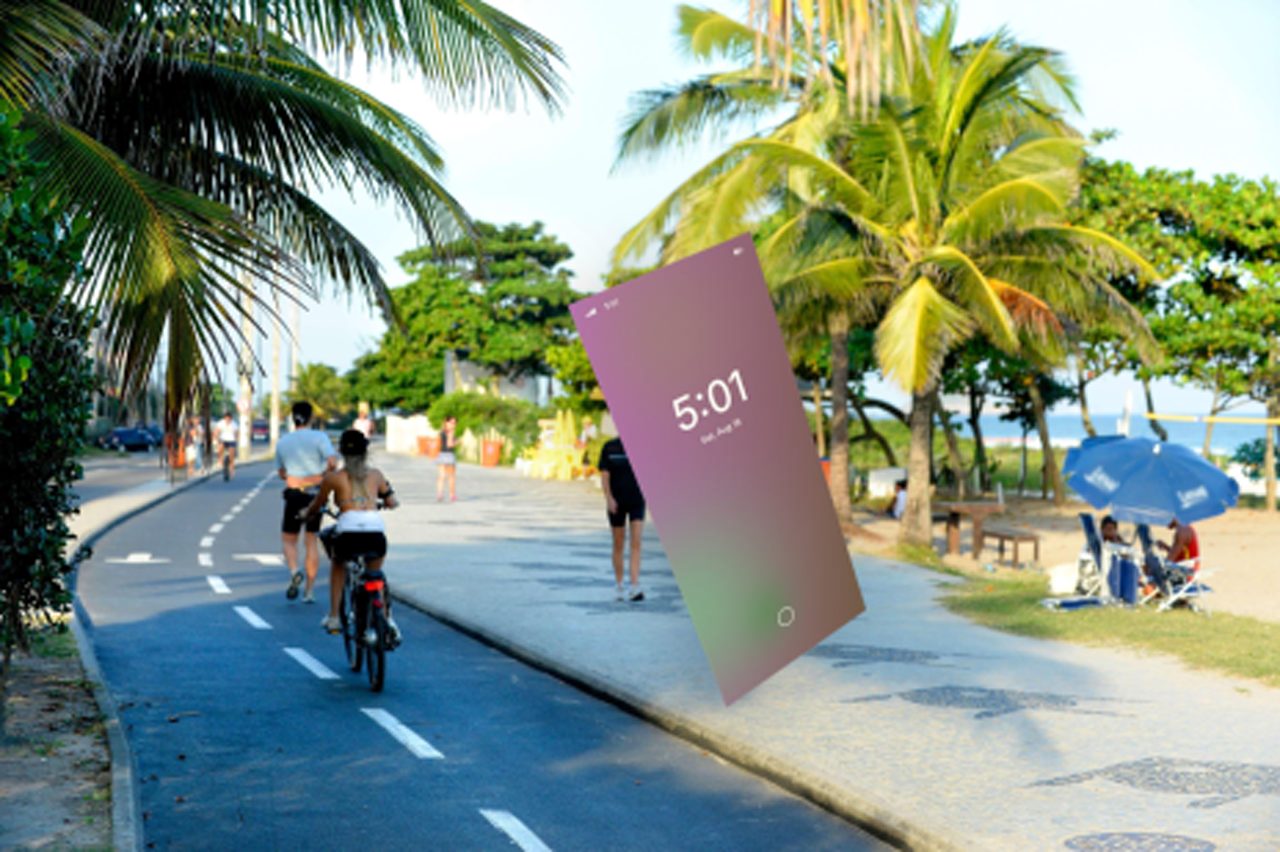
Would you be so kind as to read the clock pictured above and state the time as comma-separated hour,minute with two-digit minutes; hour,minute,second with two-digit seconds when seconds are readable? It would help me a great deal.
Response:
5,01
